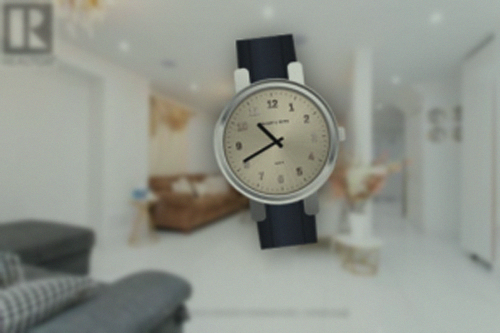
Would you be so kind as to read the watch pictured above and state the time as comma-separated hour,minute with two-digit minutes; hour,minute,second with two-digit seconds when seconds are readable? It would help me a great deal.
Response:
10,41
